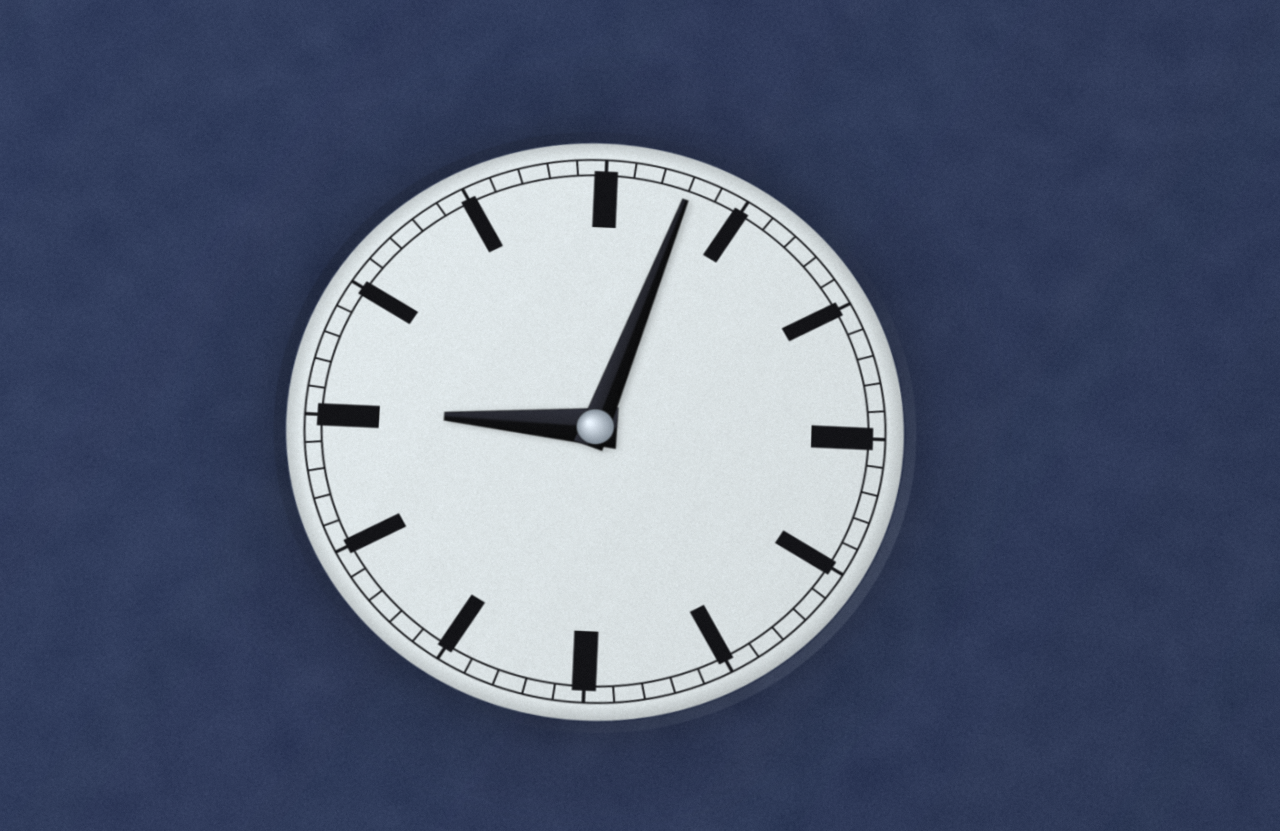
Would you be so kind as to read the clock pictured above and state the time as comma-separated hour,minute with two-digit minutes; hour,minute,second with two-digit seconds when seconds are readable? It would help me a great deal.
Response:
9,03
